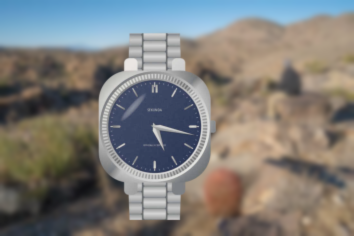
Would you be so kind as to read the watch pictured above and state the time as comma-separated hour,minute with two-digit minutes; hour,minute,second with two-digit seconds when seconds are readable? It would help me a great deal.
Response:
5,17
